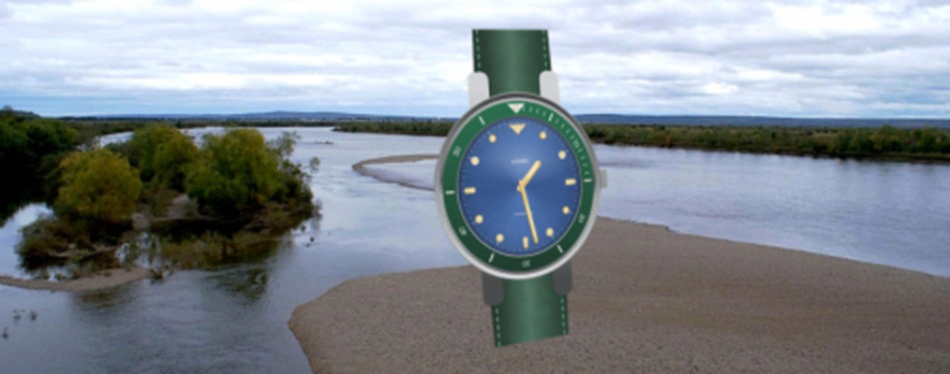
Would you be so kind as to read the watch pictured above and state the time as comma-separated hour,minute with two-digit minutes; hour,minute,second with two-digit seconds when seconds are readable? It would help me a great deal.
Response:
1,28
